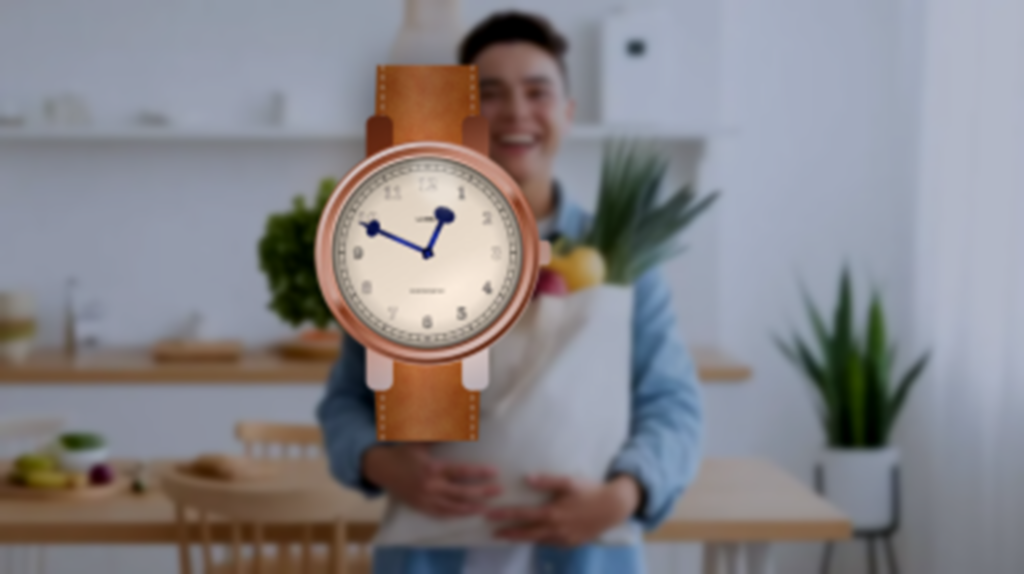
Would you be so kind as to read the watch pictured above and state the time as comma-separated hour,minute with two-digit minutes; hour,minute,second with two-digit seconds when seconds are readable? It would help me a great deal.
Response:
12,49
